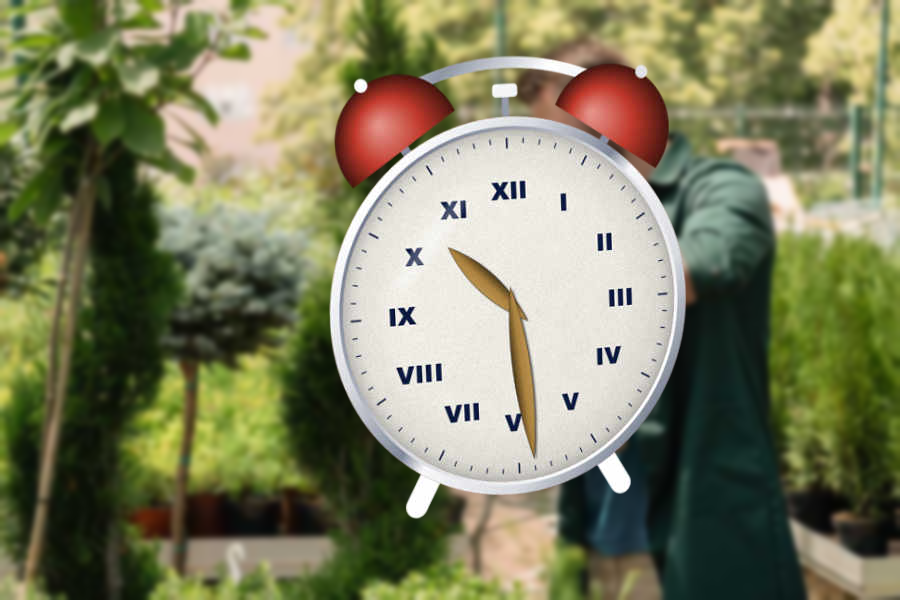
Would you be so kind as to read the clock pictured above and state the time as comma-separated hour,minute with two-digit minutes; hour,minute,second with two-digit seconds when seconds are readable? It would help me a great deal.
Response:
10,29
